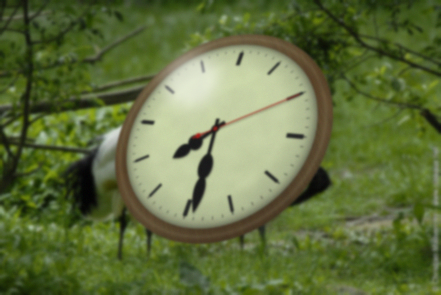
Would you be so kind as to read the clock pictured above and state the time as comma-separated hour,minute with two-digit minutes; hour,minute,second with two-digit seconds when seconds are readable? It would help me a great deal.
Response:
7,29,10
